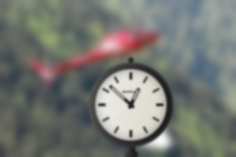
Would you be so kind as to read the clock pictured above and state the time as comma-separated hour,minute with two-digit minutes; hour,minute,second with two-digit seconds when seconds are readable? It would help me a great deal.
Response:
12,52
